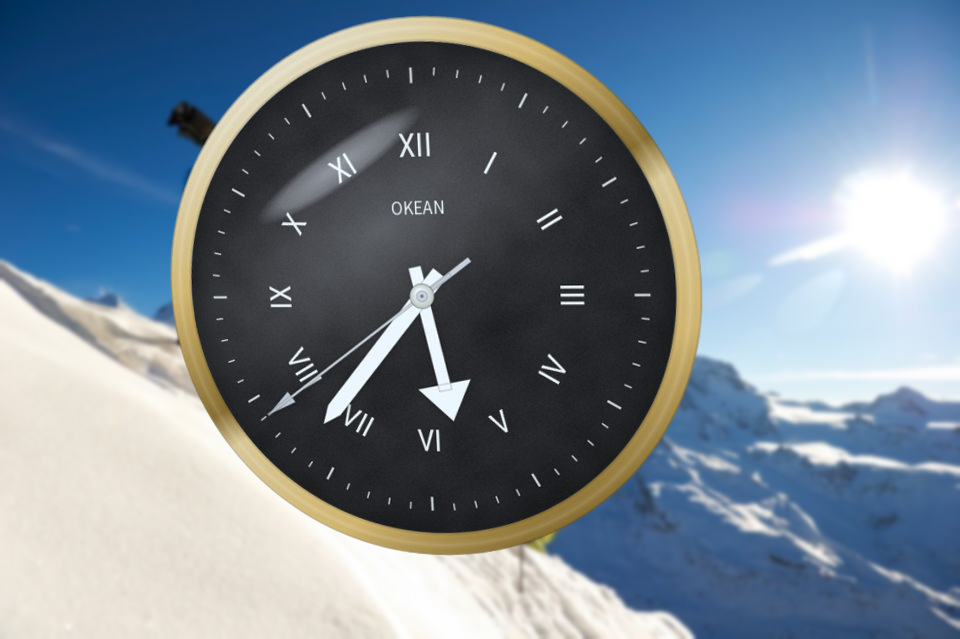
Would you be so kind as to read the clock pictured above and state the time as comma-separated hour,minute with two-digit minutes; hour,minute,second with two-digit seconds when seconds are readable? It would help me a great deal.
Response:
5,36,39
